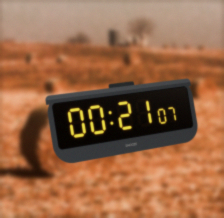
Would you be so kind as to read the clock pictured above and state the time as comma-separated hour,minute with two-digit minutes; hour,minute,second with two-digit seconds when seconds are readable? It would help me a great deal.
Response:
0,21,07
